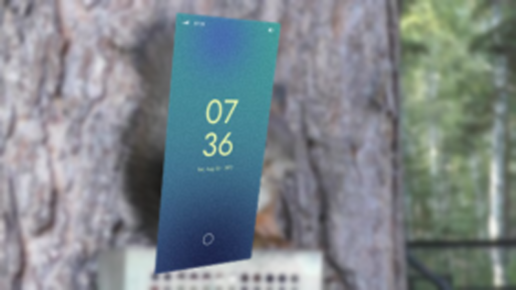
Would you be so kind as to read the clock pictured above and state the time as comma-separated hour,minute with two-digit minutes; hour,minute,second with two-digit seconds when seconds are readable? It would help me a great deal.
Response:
7,36
